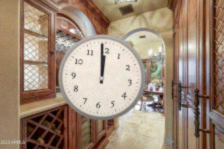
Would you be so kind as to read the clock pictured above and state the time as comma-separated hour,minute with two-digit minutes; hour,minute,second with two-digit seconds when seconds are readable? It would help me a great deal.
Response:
11,59
